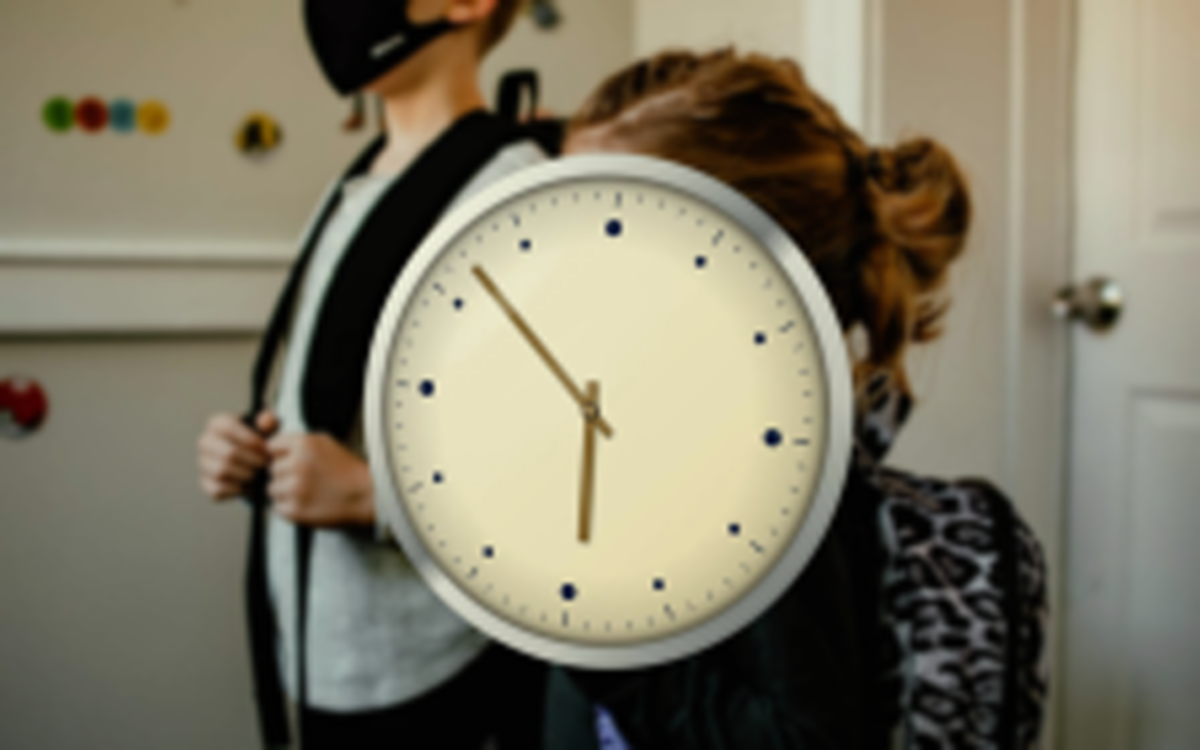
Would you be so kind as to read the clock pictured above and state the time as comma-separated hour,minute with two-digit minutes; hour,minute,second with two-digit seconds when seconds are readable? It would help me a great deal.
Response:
5,52
